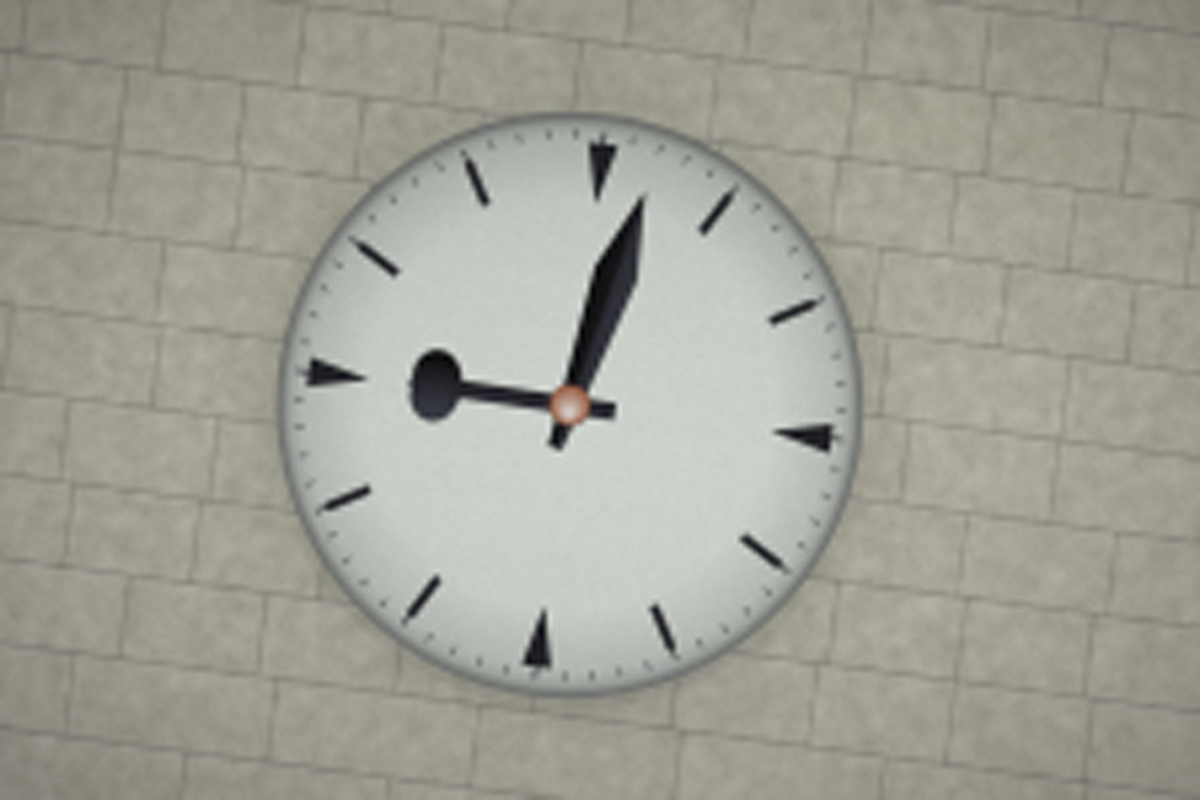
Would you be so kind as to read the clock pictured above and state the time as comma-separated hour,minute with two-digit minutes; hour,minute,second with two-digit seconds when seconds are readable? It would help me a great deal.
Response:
9,02
